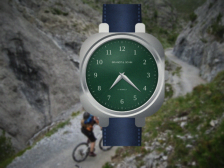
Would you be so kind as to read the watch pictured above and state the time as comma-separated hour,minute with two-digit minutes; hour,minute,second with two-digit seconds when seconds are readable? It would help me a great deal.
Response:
7,22
